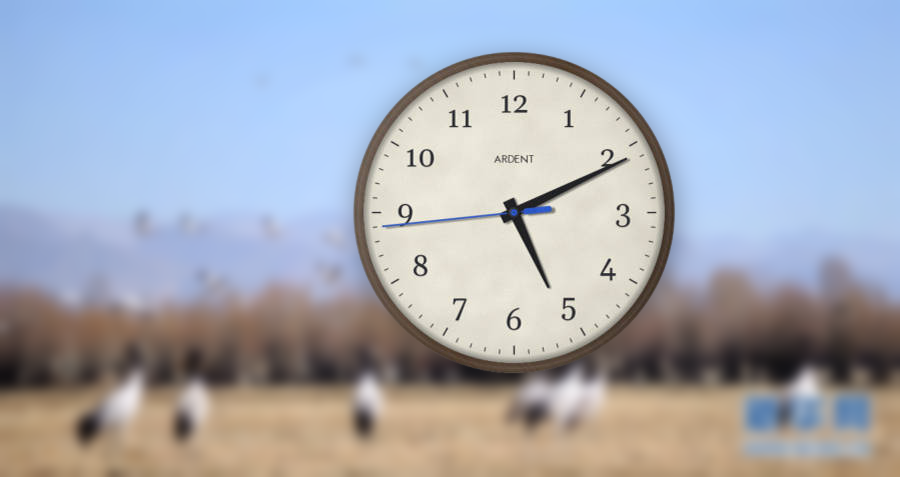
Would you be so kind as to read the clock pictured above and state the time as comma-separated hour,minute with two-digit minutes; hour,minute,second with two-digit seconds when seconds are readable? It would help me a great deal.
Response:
5,10,44
